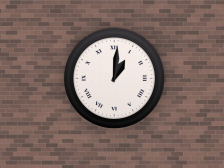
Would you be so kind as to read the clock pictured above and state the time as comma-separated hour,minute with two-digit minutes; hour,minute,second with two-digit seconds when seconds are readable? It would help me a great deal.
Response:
1,01
